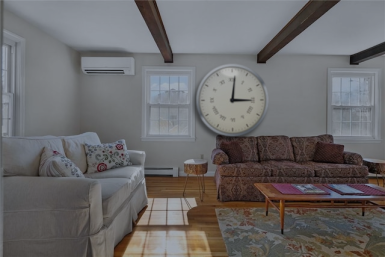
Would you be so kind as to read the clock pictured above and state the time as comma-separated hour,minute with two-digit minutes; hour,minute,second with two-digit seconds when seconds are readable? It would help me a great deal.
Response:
3,01
